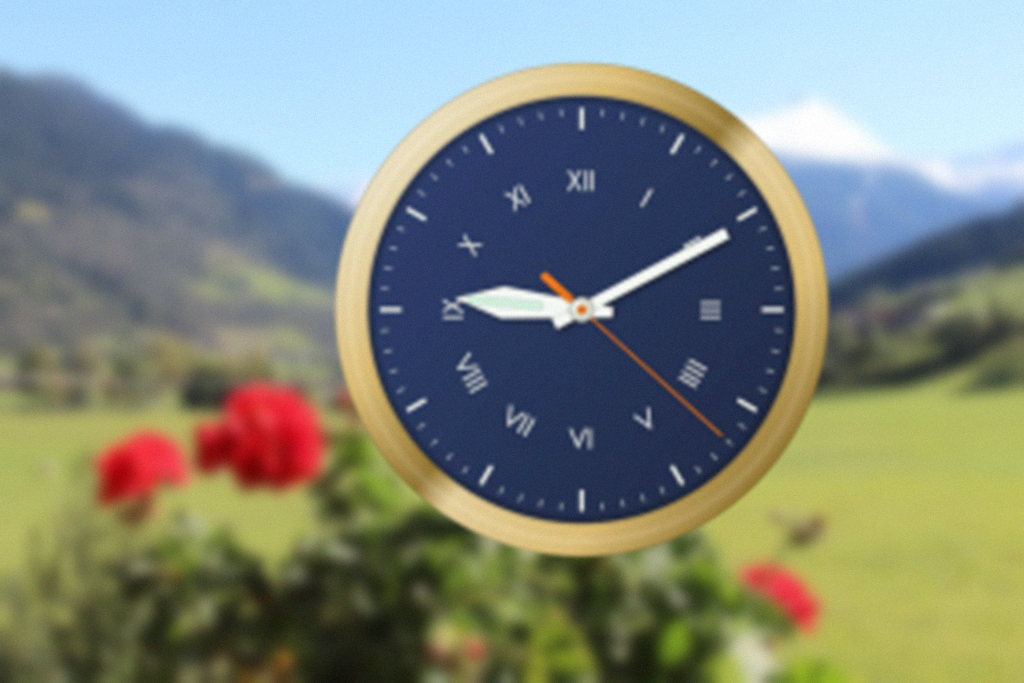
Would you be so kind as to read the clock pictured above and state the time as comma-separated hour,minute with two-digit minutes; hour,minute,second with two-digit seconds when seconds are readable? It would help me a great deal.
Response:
9,10,22
